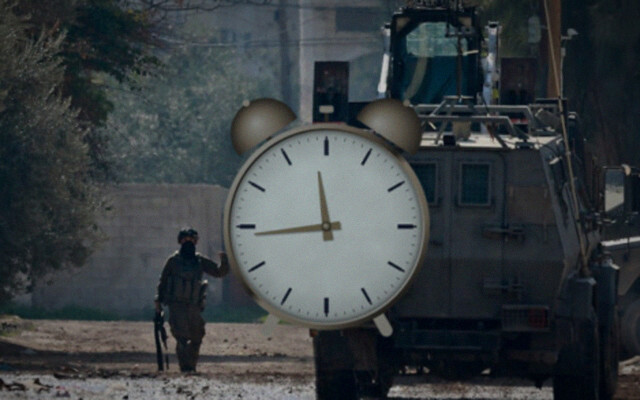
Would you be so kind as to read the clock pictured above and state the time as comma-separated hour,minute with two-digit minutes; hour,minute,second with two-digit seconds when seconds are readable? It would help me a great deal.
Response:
11,44
